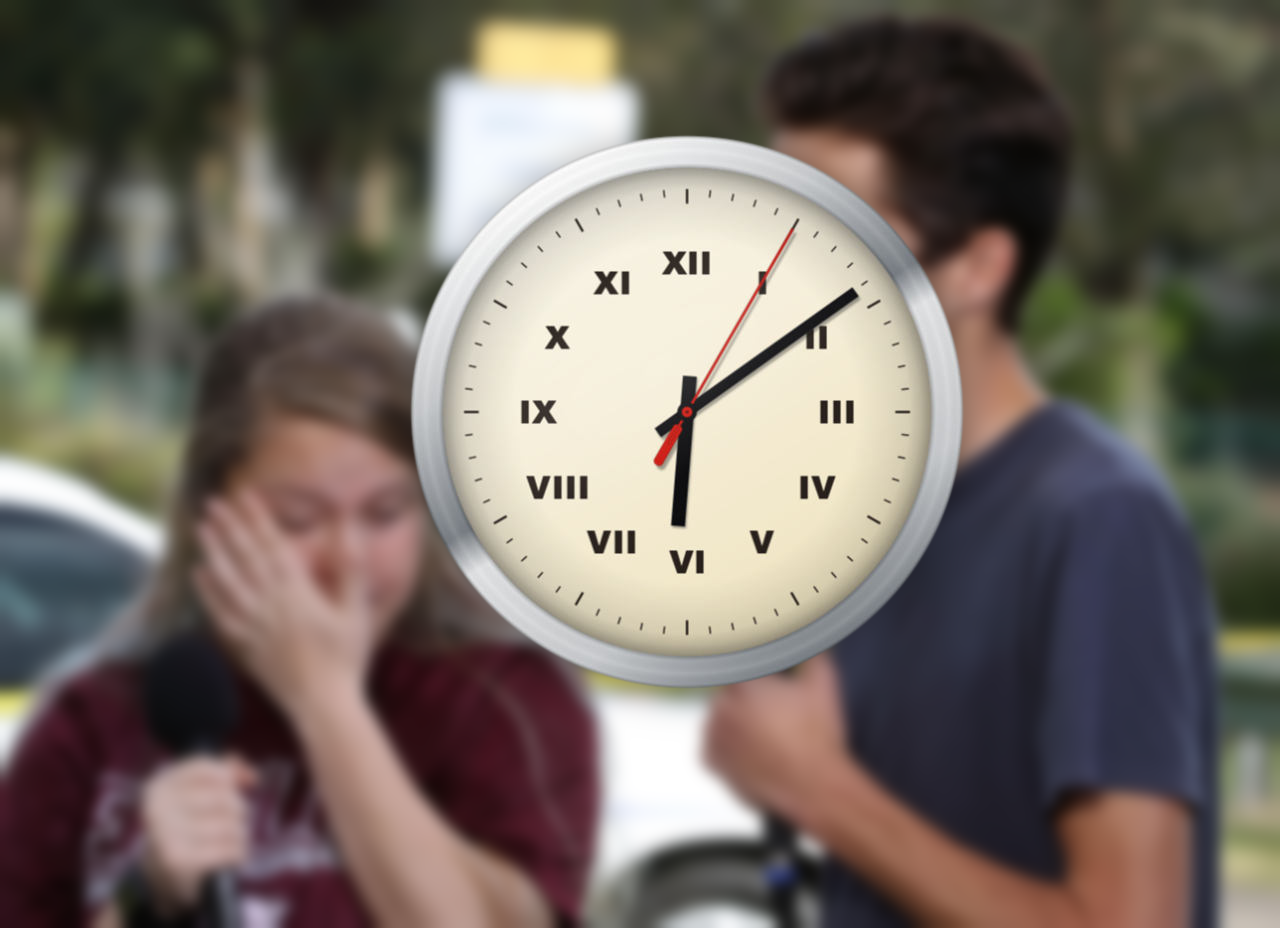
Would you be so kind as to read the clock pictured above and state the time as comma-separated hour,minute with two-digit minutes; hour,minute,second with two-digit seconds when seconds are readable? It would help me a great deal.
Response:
6,09,05
